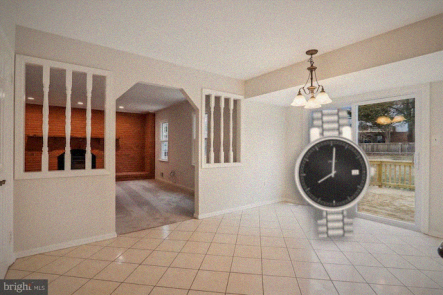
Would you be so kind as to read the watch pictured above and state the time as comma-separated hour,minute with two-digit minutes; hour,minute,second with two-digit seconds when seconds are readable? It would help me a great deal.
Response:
8,01
